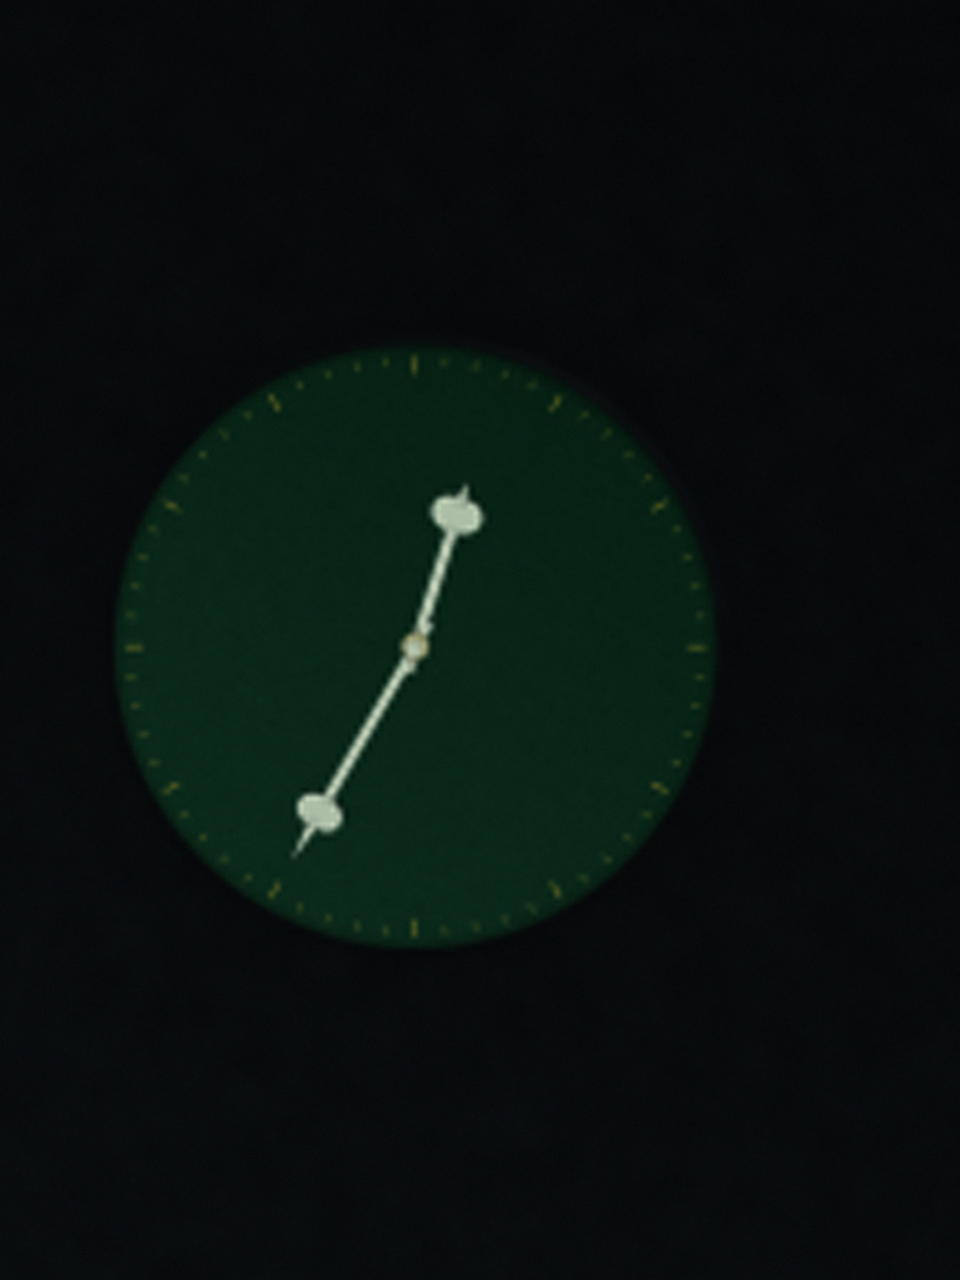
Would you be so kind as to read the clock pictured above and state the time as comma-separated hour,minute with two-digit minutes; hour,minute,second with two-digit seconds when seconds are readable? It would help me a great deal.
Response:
12,35
